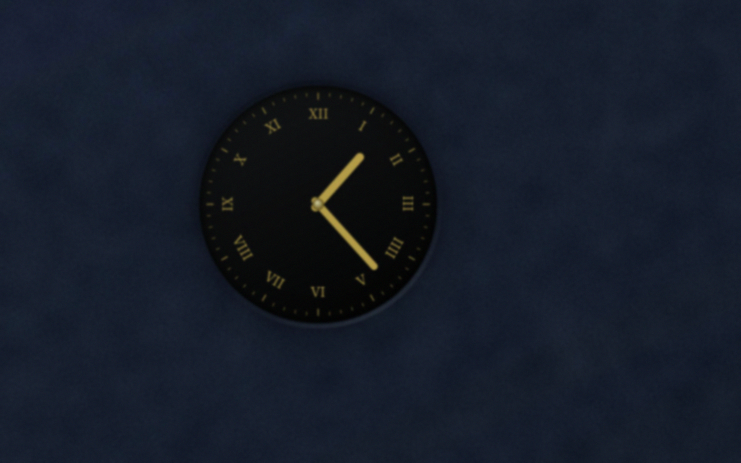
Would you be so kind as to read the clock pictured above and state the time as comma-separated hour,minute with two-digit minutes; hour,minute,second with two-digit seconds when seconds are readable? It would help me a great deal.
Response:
1,23
